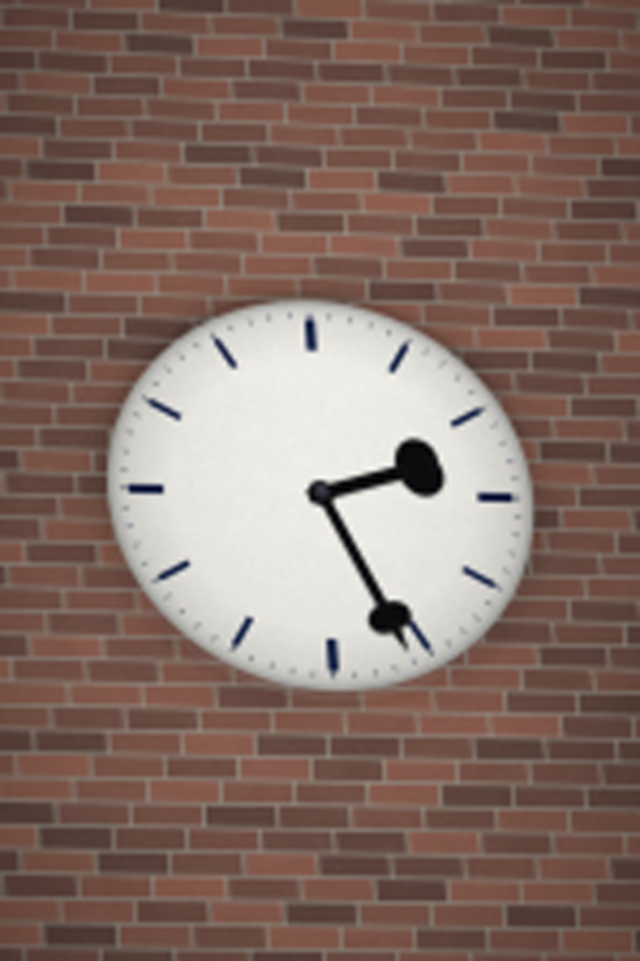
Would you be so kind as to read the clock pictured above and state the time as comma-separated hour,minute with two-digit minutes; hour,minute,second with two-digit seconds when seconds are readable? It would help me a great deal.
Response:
2,26
